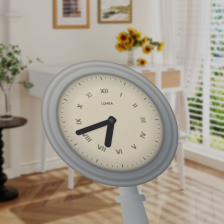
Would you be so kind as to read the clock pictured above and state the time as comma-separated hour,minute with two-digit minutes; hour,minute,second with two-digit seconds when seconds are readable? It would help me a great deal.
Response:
6,42
